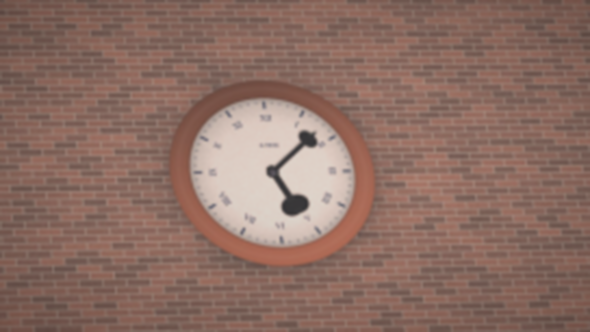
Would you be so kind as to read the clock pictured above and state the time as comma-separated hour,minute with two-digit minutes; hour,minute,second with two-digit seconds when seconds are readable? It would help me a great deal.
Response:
5,08
